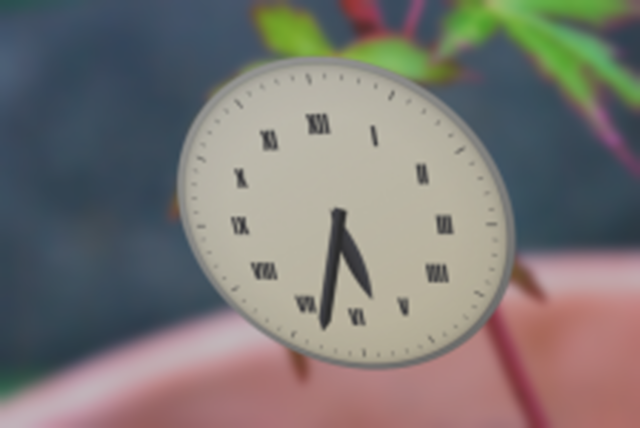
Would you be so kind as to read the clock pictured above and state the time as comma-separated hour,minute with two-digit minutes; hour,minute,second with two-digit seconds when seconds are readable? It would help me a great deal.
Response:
5,33
